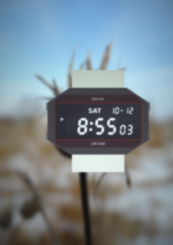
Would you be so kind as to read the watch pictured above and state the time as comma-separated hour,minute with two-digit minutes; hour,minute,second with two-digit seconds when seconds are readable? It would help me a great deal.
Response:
8,55,03
